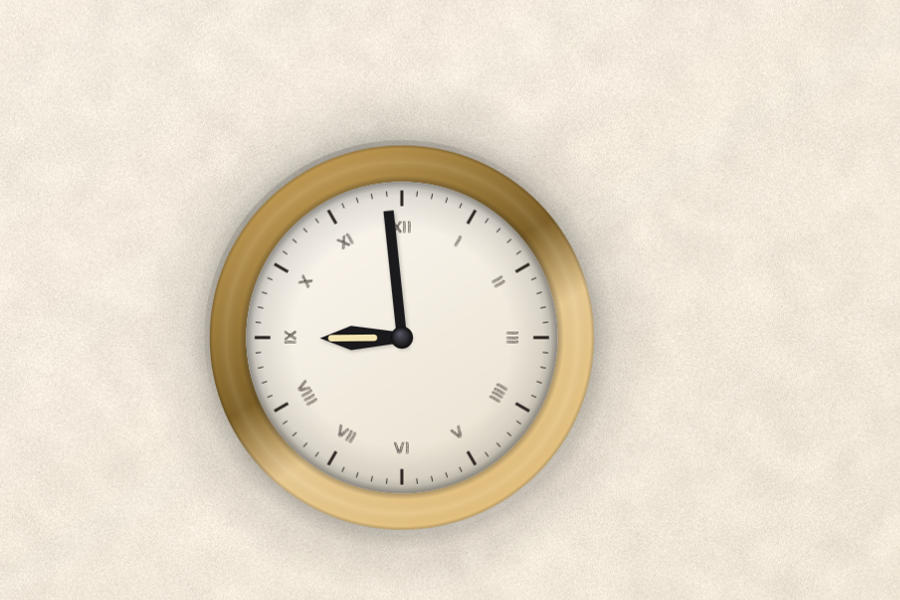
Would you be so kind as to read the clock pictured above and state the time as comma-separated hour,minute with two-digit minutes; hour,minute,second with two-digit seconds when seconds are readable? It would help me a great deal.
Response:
8,59
